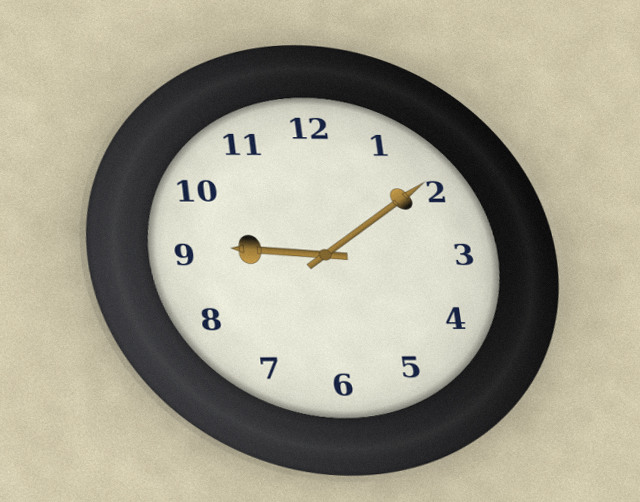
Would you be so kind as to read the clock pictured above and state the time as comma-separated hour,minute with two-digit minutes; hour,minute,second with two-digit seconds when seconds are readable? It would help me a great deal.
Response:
9,09
